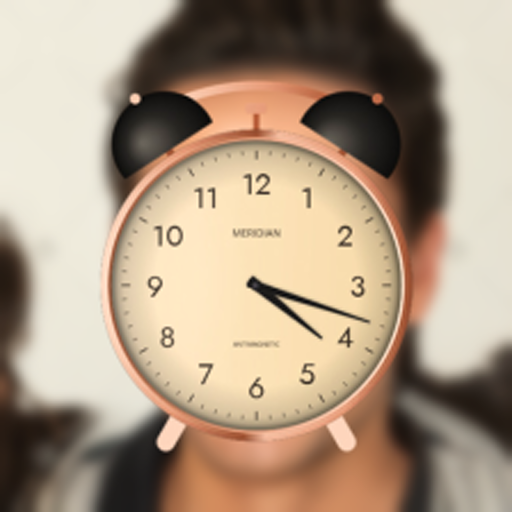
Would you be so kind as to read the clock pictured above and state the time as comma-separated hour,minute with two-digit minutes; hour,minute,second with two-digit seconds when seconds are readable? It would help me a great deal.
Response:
4,18
